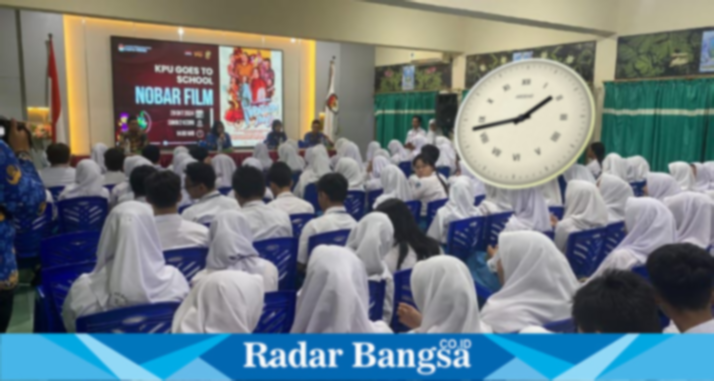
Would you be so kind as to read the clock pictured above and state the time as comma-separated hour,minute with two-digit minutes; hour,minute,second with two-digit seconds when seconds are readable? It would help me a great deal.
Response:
1,43
